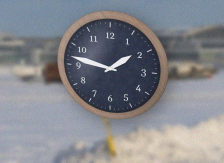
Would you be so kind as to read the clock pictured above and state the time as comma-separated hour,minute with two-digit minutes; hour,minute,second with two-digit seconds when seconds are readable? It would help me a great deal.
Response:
1,47
